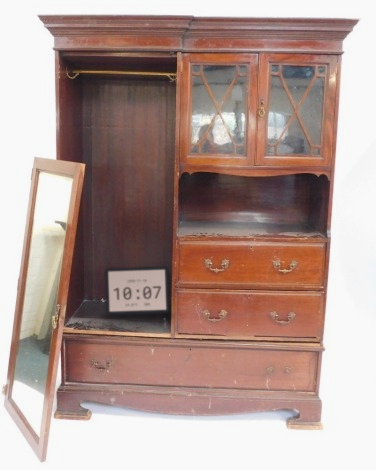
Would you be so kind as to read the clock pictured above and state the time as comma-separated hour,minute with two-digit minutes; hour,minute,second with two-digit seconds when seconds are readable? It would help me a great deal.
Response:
10,07
